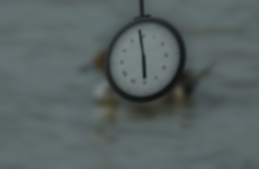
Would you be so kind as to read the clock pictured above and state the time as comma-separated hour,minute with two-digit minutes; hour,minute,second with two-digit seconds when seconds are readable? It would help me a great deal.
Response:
5,59
